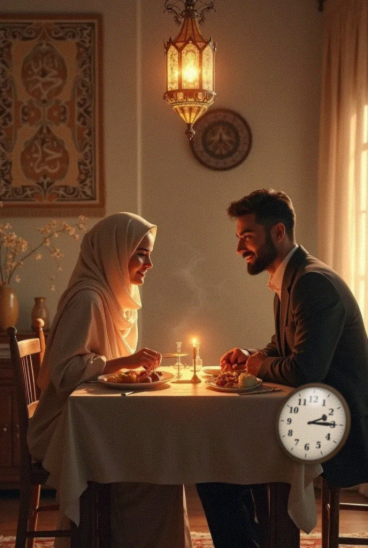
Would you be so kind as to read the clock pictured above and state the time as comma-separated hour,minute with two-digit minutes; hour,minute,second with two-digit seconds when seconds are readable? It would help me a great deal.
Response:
2,15
